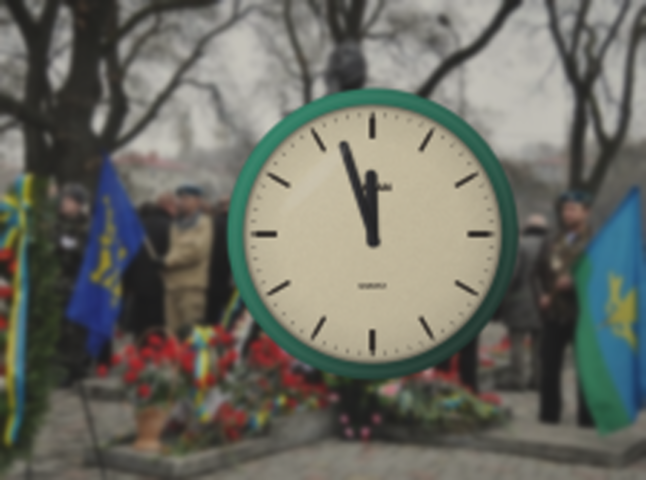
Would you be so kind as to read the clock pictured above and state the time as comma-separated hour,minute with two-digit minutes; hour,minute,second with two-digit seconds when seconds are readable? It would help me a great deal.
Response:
11,57
